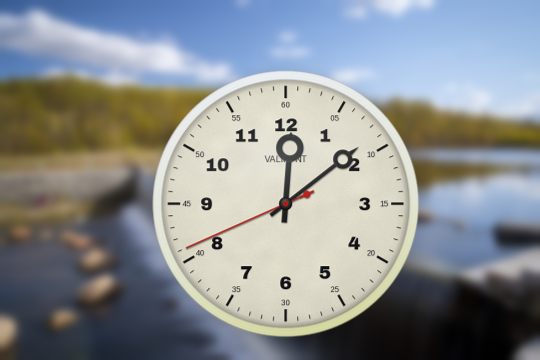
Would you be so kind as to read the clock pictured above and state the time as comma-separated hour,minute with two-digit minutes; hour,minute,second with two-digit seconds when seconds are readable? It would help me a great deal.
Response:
12,08,41
